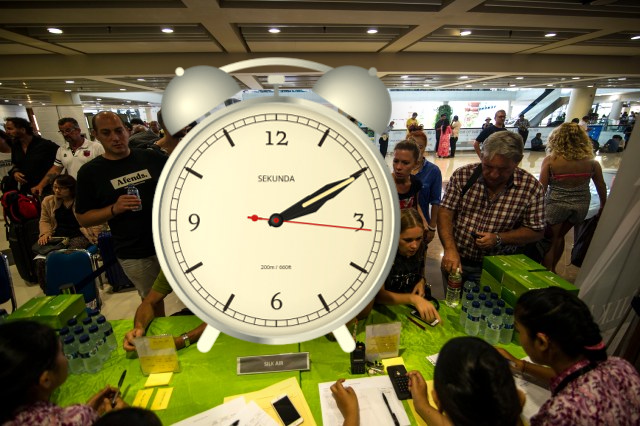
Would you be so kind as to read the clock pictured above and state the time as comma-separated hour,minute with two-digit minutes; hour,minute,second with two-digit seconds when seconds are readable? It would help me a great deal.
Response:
2,10,16
